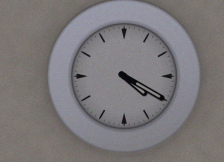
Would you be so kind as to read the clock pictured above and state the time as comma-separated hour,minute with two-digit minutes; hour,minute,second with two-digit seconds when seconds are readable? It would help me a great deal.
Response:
4,20
